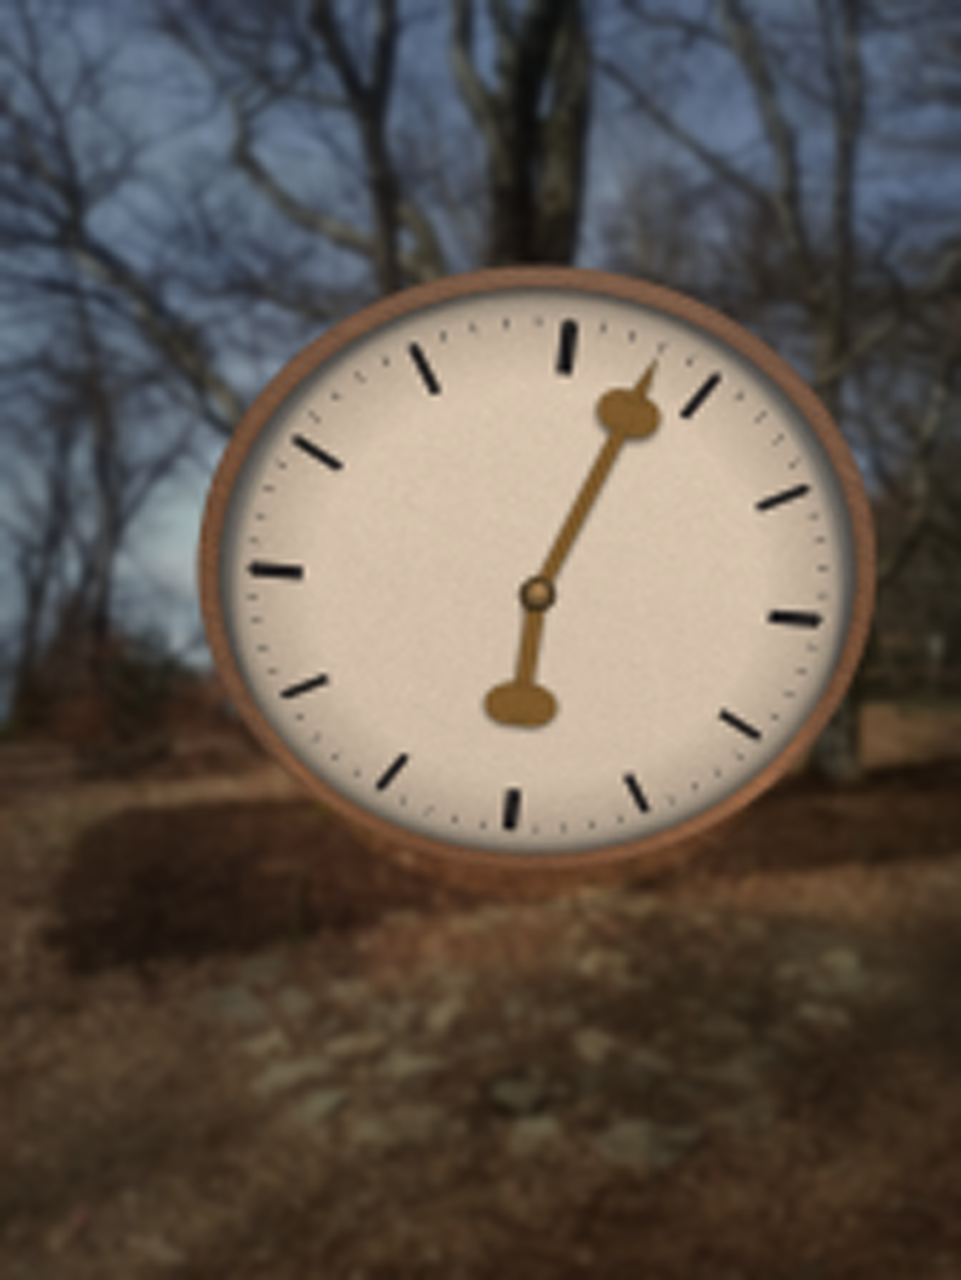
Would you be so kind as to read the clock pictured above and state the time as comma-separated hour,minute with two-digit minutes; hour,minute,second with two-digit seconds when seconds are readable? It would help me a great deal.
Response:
6,03
